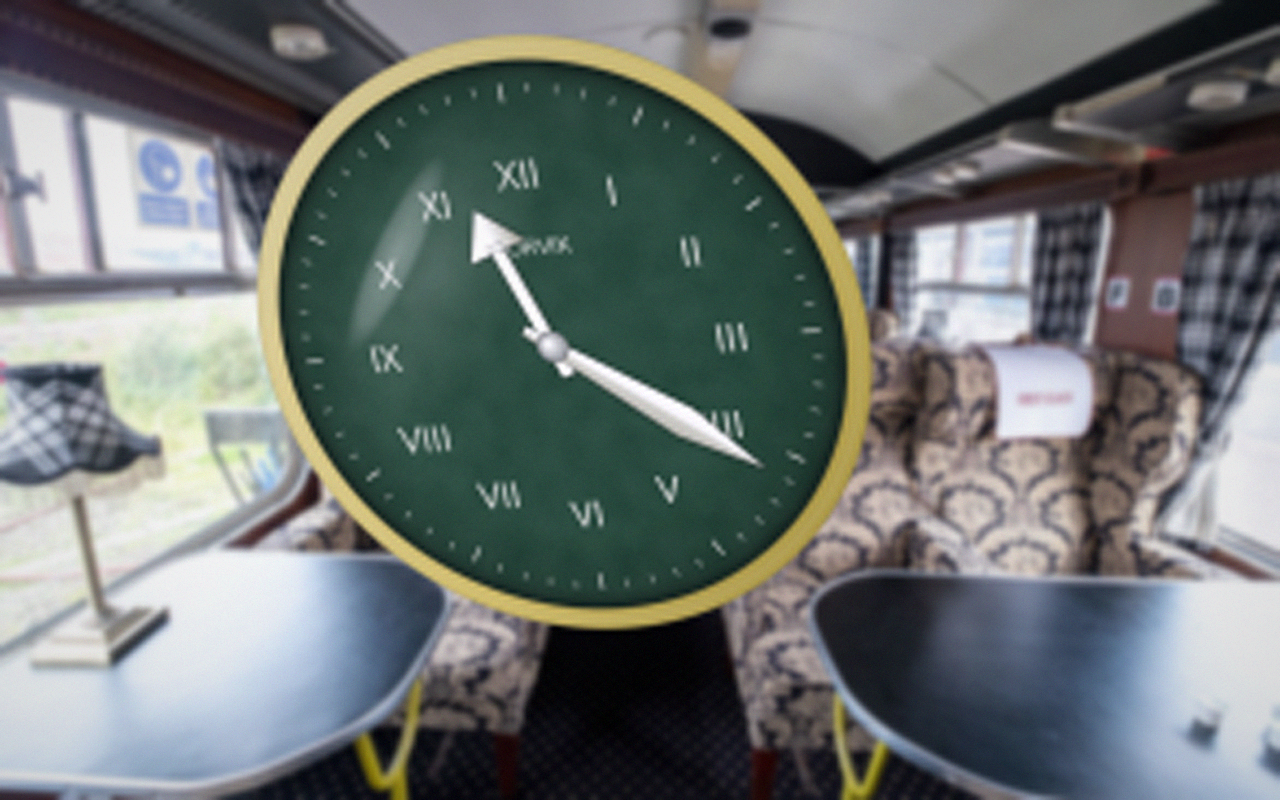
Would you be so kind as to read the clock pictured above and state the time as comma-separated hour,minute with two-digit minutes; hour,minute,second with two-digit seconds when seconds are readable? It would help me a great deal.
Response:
11,21
